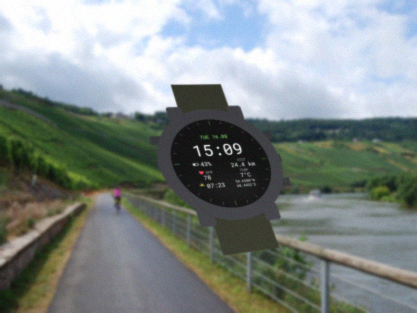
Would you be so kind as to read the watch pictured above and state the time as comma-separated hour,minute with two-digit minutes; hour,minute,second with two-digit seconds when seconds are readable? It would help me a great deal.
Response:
15,09
